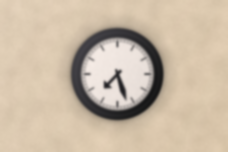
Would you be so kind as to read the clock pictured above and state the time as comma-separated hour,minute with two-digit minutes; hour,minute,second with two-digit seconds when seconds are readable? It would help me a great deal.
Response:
7,27
